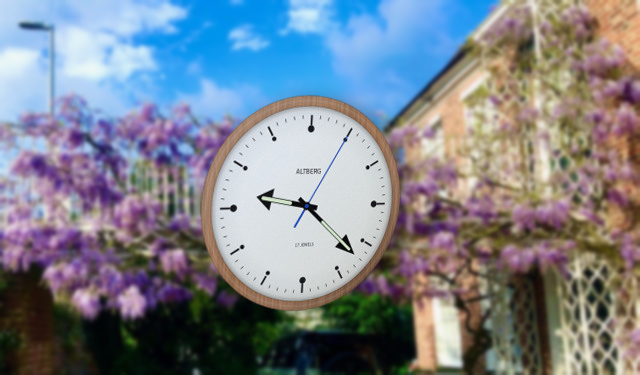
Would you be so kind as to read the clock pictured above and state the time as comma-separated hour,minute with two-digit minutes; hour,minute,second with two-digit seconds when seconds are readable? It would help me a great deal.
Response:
9,22,05
